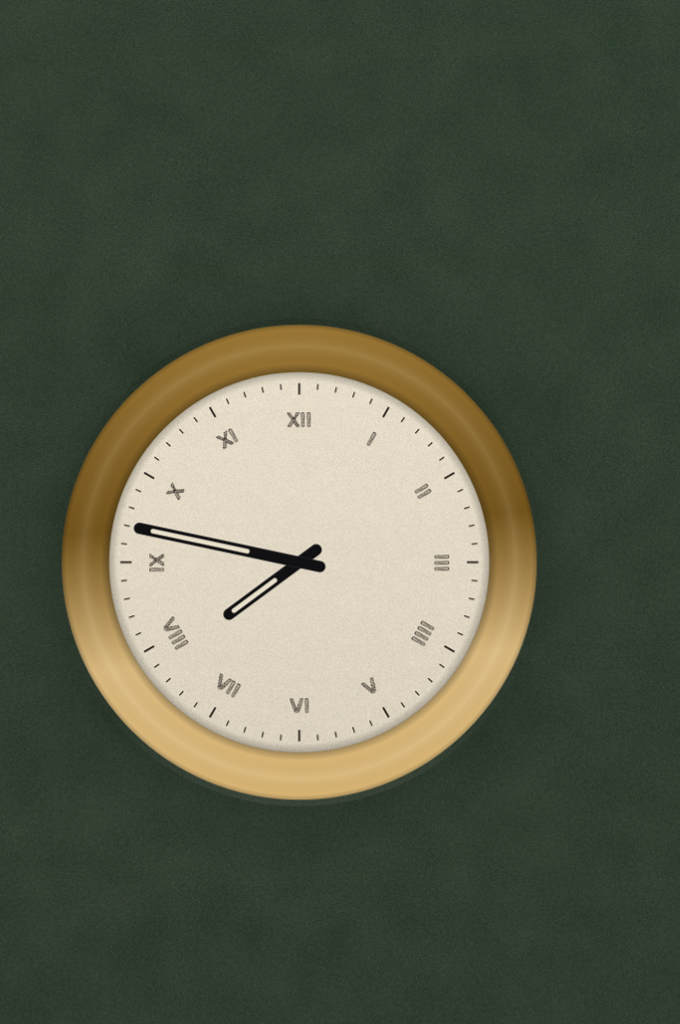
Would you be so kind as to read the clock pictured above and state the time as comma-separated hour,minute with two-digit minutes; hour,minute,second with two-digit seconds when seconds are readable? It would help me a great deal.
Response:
7,47
